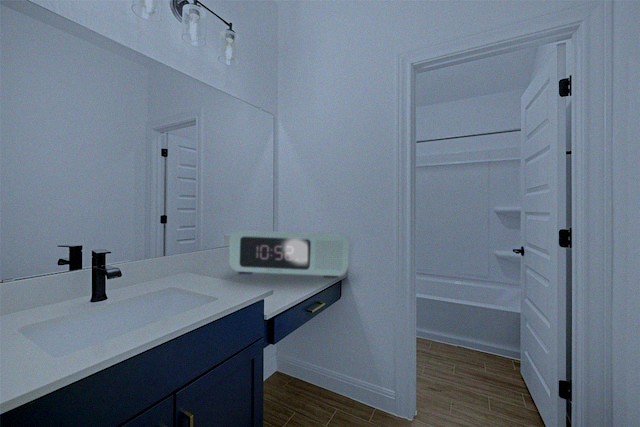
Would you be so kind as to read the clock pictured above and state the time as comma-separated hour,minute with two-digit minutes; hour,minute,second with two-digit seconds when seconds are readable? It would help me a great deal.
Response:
10,52
